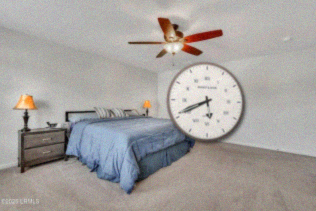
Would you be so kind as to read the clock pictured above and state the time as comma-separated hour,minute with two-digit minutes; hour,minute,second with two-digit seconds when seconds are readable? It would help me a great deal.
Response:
5,41
